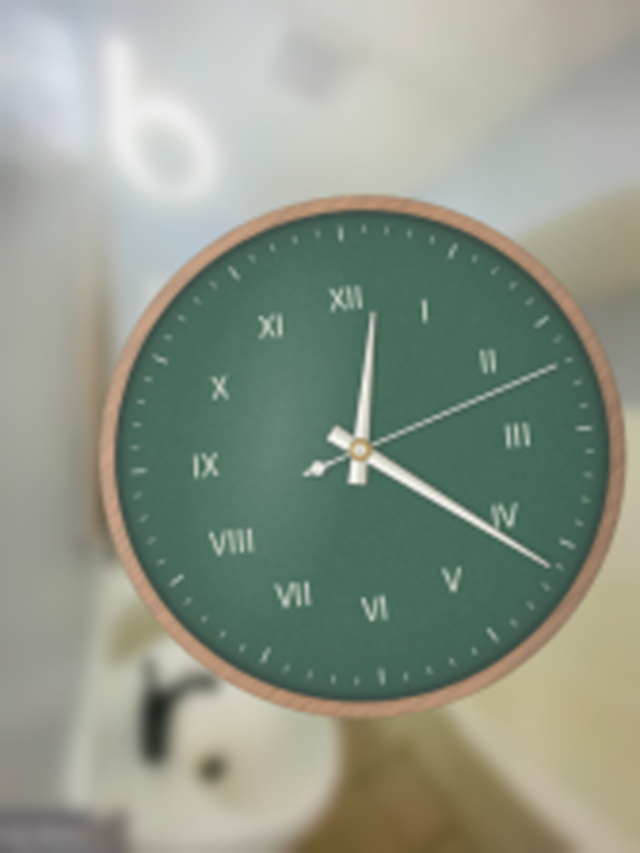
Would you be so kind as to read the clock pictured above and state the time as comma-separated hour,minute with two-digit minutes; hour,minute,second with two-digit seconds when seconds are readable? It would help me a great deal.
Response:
12,21,12
